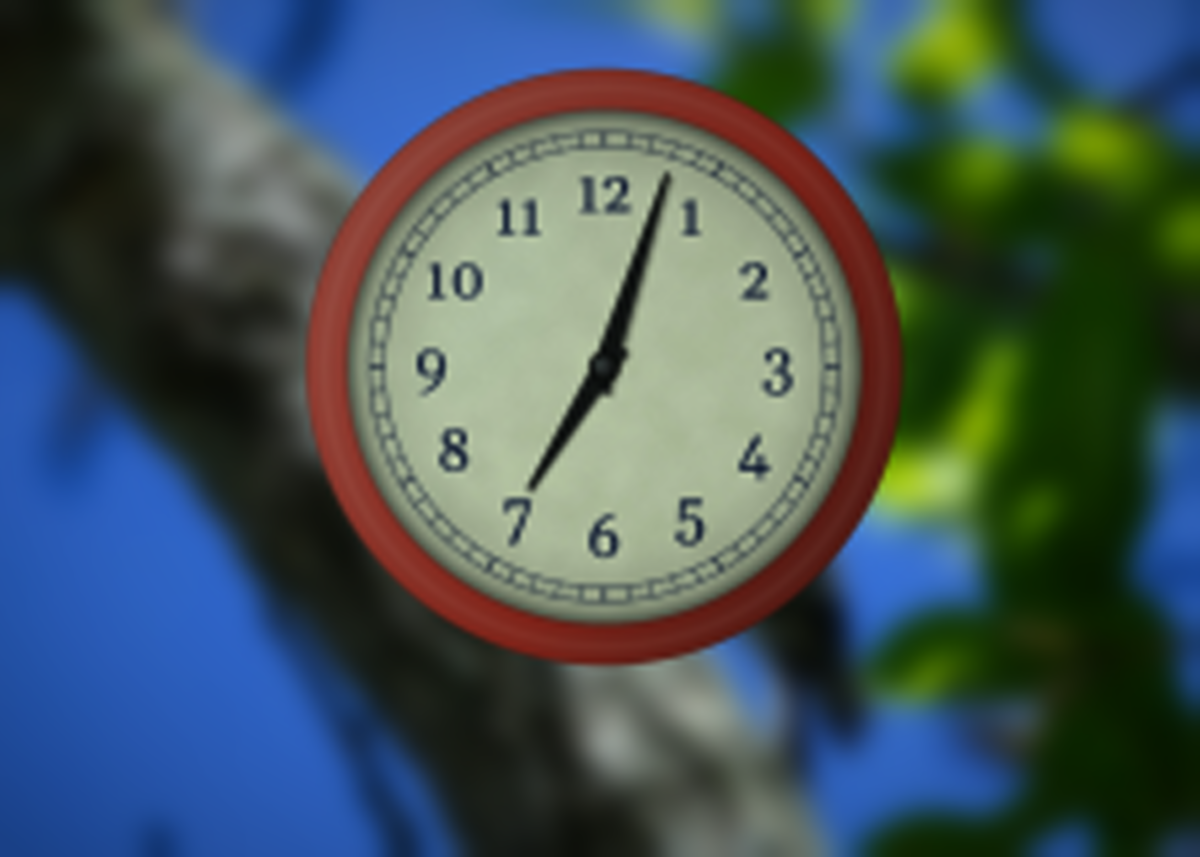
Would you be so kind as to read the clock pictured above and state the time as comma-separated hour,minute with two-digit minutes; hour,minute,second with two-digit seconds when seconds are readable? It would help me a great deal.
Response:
7,03
